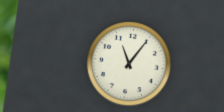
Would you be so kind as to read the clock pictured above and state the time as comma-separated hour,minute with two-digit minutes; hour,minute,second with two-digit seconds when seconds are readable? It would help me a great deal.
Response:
11,05
